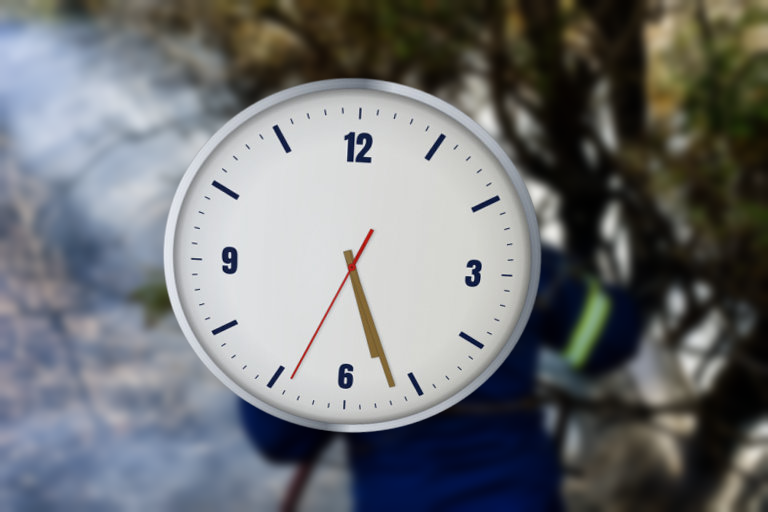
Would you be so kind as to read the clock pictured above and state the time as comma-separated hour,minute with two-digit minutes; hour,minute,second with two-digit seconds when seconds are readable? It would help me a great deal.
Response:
5,26,34
